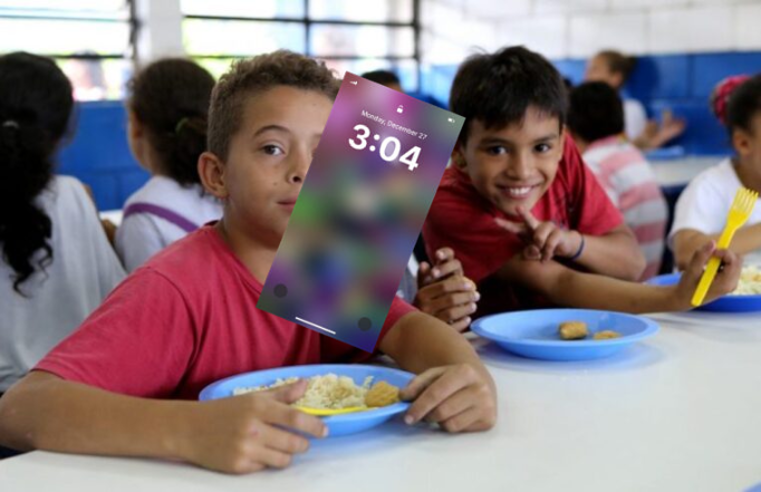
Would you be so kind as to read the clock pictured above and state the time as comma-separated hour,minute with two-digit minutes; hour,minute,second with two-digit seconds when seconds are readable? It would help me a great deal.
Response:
3,04
